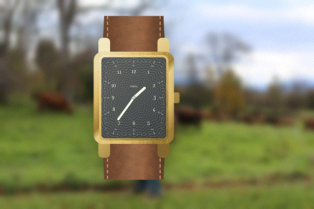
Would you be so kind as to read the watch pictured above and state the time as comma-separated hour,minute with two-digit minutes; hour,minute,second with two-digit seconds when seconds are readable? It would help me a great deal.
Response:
1,36
